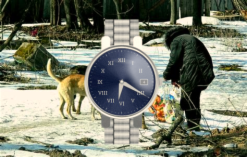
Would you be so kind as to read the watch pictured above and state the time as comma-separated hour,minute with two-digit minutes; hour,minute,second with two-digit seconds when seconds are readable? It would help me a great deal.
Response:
6,20
